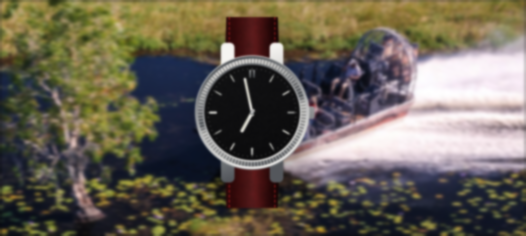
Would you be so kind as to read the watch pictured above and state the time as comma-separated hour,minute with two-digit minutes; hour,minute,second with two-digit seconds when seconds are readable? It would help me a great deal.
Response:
6,58
